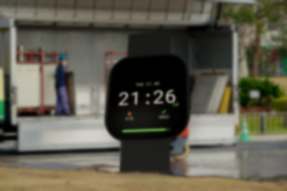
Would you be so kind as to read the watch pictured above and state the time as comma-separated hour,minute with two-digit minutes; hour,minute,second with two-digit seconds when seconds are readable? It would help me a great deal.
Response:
21,26
